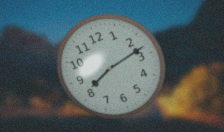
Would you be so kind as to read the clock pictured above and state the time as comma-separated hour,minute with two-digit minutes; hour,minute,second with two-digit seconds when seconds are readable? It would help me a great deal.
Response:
8,13
